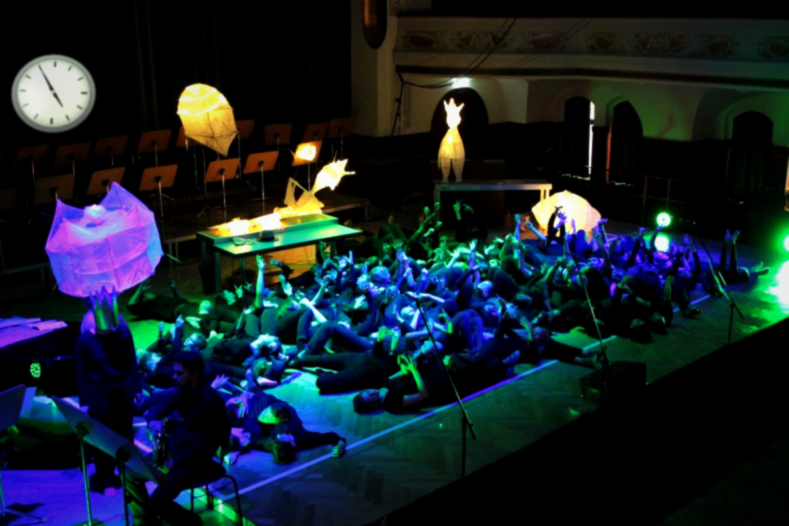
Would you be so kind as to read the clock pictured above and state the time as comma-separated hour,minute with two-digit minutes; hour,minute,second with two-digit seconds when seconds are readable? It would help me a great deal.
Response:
4,55
